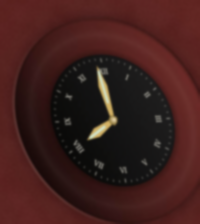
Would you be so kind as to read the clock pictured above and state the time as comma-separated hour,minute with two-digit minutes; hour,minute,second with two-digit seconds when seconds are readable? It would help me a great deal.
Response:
7,59
